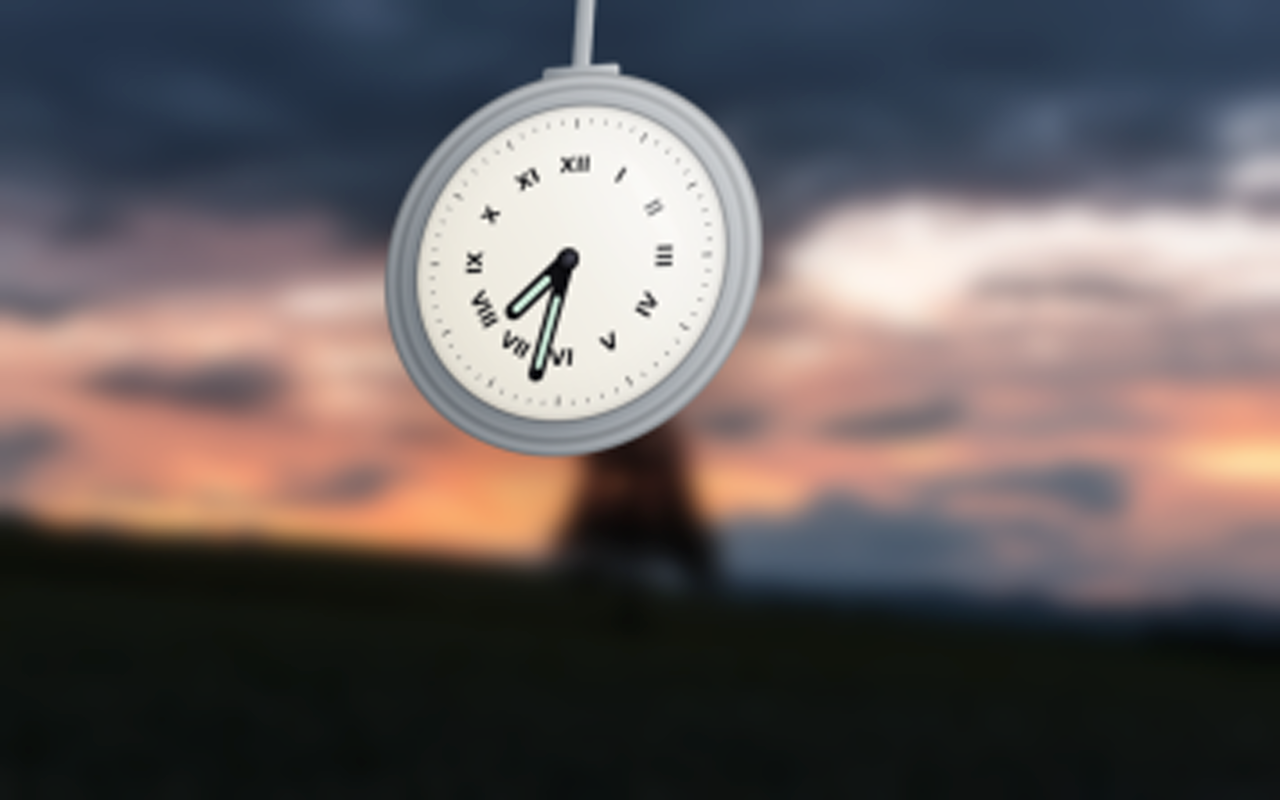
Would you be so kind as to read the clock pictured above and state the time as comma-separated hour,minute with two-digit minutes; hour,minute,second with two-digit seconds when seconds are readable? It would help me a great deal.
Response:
7,32
